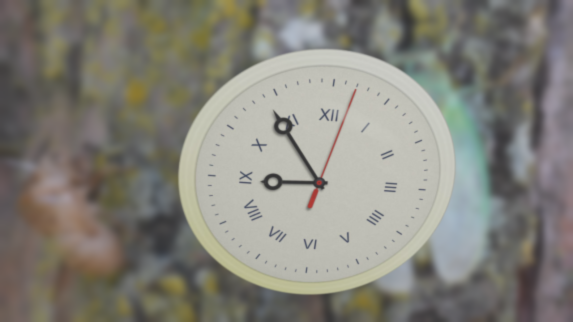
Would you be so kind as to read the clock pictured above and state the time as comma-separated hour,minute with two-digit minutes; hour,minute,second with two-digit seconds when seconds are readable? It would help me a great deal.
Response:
8,54,02
